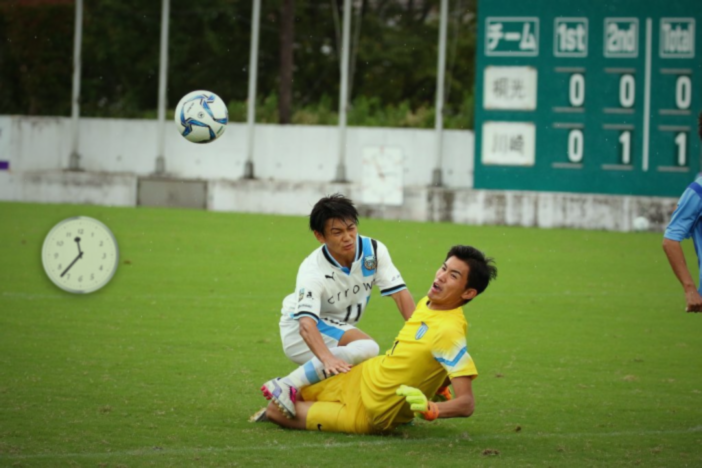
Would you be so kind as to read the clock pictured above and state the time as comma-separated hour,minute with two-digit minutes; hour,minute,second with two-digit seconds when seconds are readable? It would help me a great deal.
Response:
11,37
